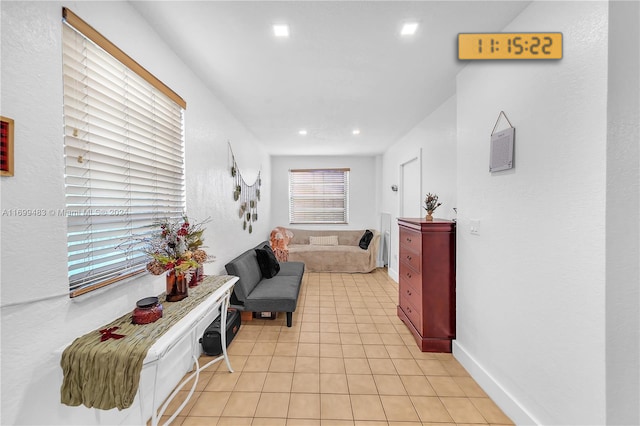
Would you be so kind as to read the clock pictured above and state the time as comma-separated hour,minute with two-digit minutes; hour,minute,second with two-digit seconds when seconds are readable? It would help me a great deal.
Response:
11,15,22
